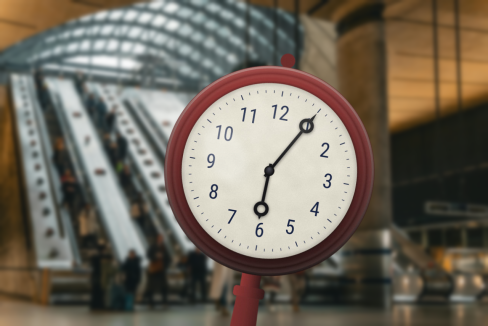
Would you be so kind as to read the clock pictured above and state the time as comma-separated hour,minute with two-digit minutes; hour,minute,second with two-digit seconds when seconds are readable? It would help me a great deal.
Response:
6,05
